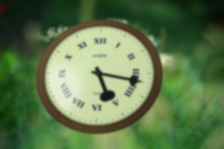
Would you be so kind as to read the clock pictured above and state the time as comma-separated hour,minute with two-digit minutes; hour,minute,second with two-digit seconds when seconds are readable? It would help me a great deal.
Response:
5,17
